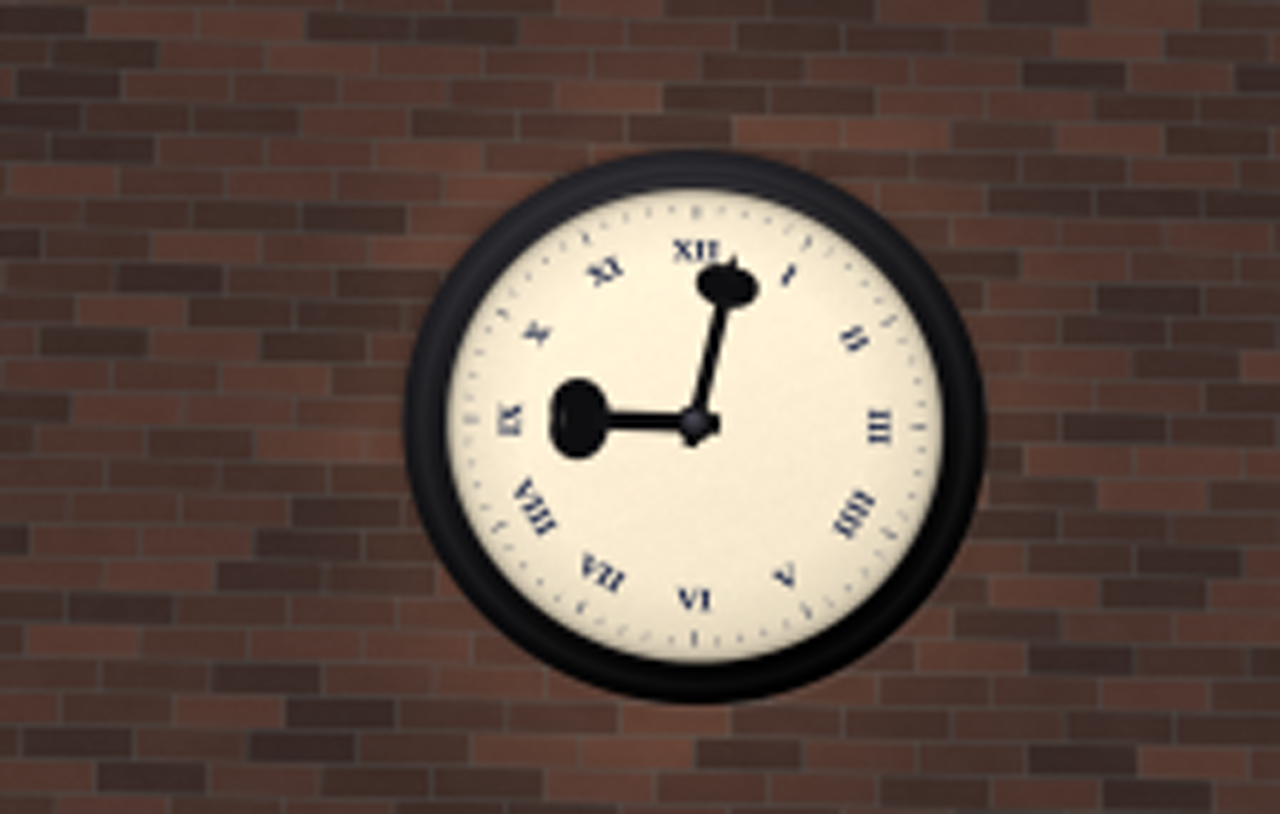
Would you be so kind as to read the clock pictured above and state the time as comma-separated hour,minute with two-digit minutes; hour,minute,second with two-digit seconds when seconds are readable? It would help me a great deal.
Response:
9,02
